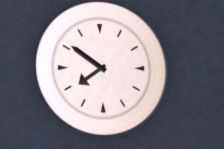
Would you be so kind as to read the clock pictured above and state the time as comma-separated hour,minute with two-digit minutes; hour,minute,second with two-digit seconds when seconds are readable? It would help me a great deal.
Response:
7,51
